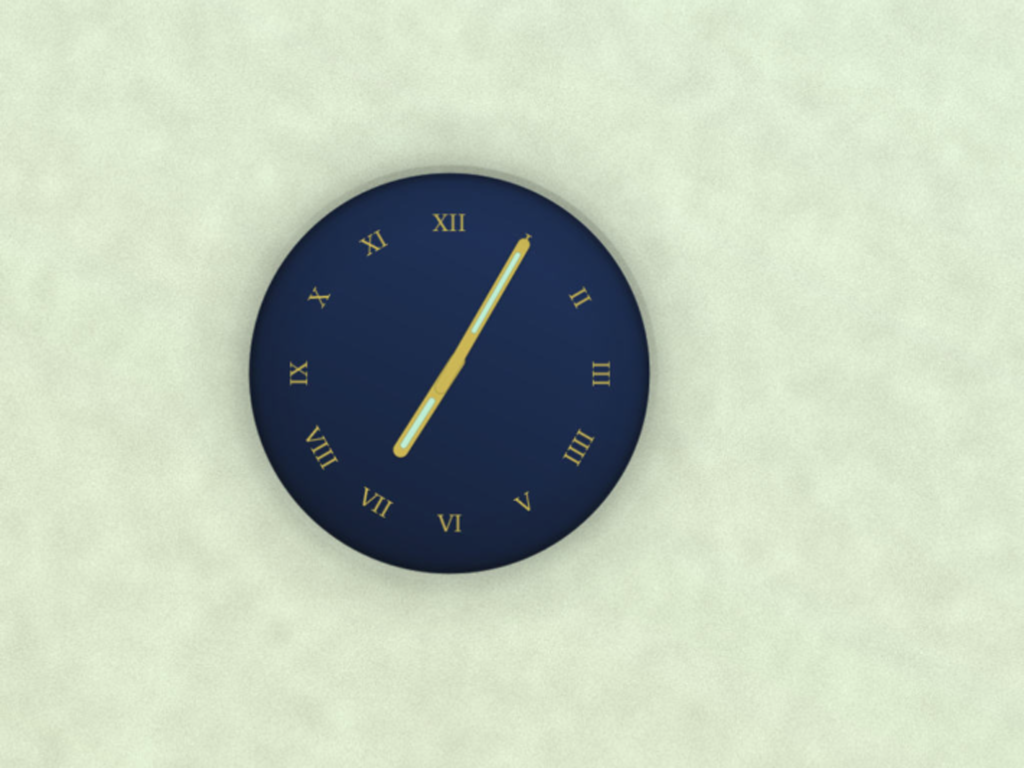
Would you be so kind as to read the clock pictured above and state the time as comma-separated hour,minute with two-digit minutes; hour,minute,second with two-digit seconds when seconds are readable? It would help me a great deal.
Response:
7,05
